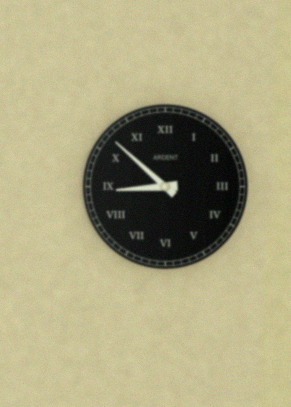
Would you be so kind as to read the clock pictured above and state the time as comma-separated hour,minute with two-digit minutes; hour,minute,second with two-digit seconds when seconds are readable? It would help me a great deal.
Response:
8,52
